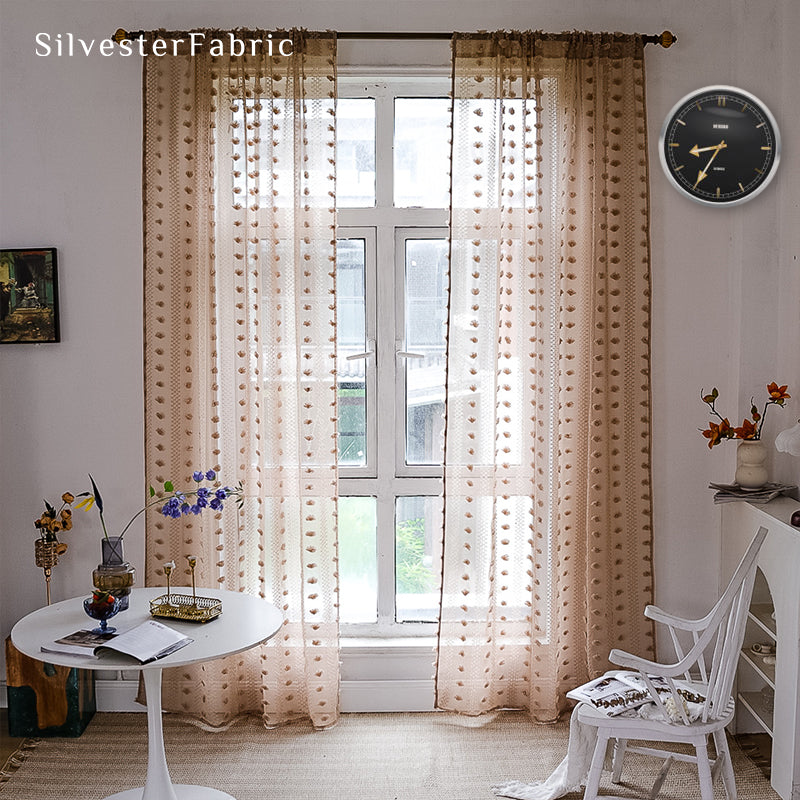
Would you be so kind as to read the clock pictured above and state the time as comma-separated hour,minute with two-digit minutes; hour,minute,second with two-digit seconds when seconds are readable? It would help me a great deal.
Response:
8,35
